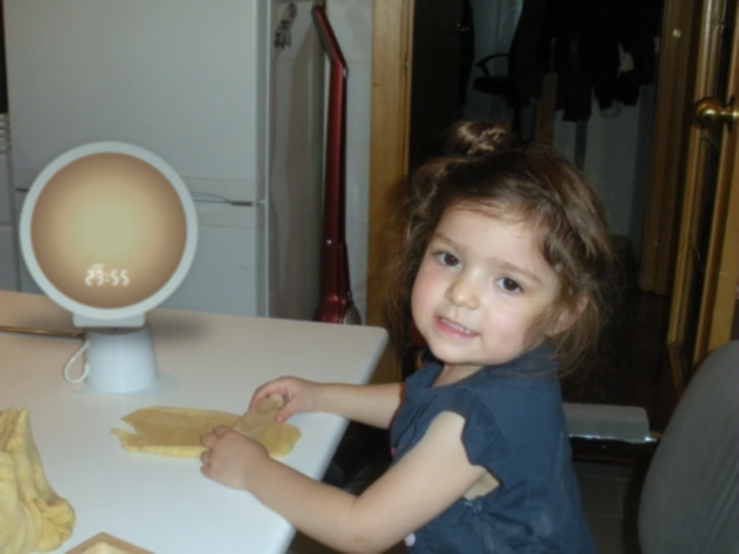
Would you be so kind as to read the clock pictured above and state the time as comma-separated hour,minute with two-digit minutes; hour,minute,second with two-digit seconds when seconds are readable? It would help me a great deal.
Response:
23,55
